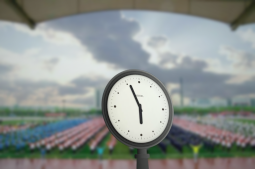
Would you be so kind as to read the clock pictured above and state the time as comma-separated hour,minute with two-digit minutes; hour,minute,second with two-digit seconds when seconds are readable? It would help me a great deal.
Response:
5,56
